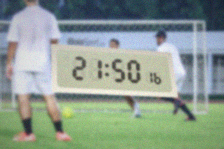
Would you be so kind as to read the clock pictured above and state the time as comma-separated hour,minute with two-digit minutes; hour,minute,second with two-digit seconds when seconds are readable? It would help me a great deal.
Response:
21,50,16
